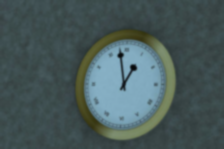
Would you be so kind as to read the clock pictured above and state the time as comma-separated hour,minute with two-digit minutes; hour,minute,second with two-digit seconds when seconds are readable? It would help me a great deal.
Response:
12,58
